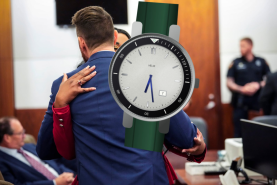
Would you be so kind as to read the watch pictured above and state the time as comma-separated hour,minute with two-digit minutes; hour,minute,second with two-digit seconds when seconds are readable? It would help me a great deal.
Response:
6,28
